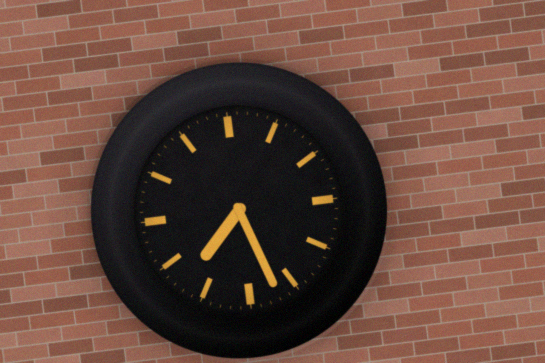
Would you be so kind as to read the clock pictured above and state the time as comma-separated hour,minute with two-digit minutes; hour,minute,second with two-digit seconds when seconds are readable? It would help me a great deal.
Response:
7,27
